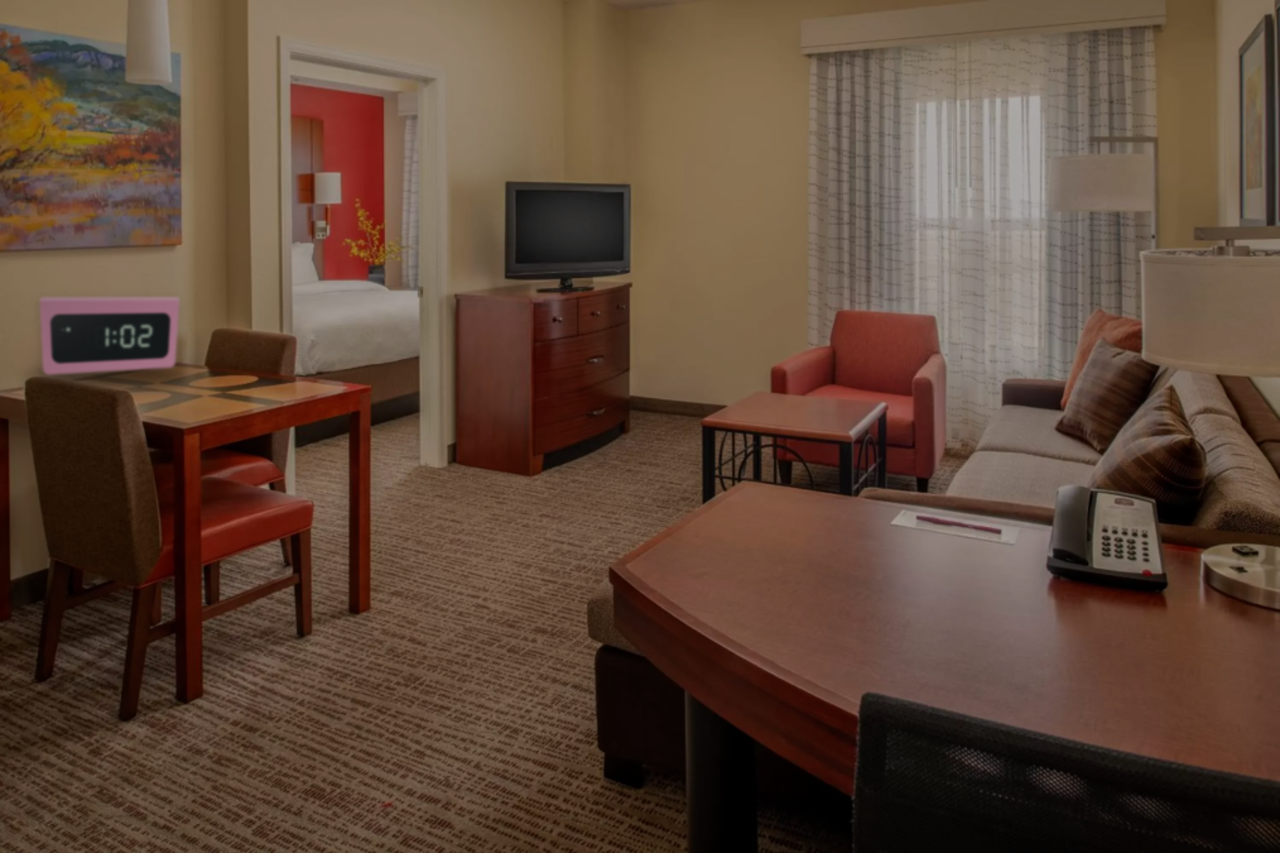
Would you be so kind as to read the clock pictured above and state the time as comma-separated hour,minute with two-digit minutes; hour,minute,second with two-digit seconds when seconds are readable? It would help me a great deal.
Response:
1,02
